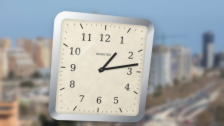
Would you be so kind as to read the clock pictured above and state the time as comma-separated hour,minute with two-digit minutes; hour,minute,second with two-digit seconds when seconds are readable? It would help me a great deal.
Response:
1,13
